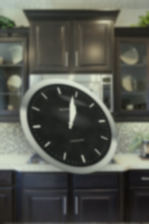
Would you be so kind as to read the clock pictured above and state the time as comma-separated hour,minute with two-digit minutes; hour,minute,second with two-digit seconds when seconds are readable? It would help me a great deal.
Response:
1,04
